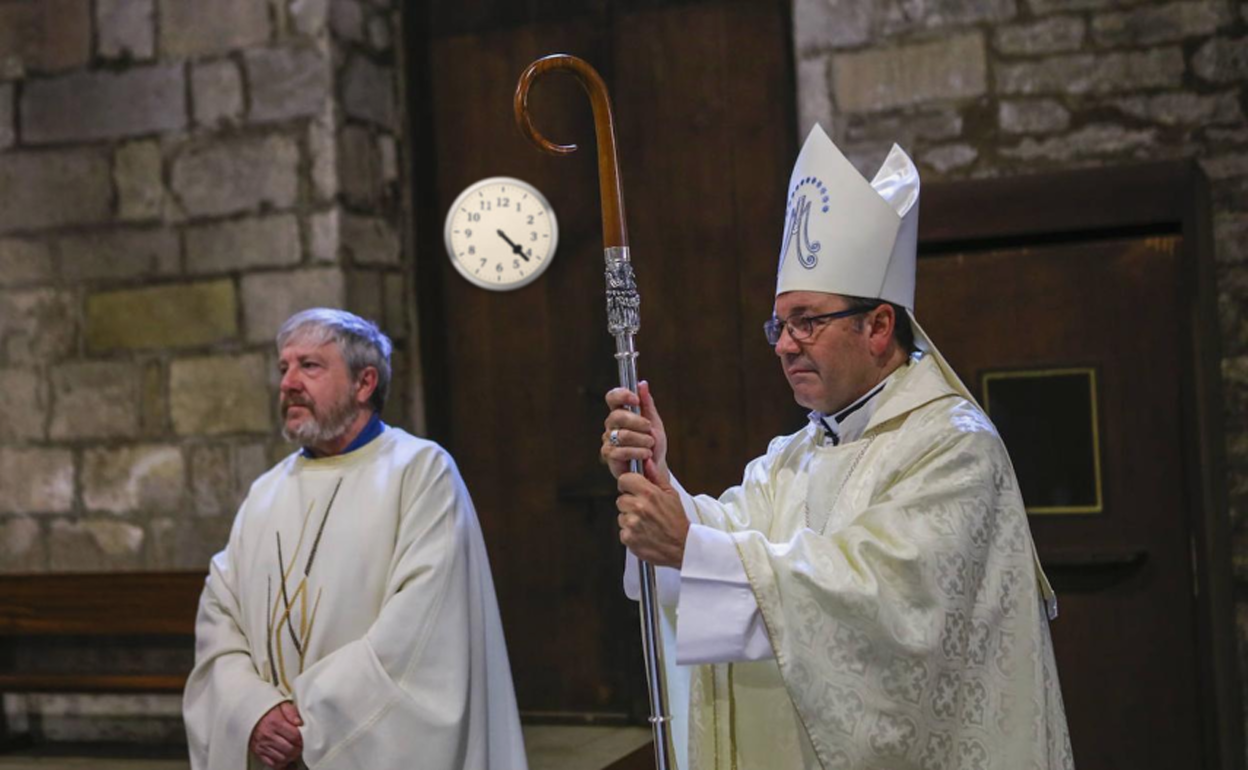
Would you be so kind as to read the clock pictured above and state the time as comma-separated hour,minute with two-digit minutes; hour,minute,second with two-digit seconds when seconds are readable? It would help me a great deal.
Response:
4,22
